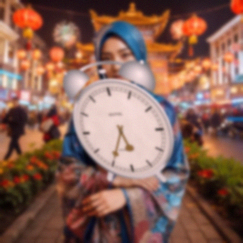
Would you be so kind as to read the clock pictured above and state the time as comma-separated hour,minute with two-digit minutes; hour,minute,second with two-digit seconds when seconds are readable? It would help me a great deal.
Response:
5,35
